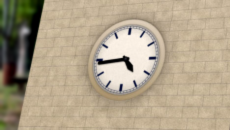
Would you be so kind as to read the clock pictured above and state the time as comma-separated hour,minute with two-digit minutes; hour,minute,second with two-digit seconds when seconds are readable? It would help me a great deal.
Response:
4,44
